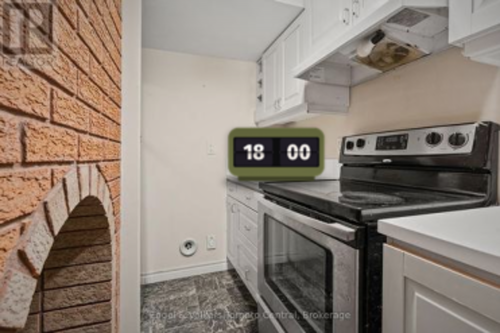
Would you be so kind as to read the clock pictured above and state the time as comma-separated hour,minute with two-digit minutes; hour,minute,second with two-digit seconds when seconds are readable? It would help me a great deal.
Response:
18,00
